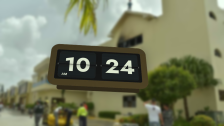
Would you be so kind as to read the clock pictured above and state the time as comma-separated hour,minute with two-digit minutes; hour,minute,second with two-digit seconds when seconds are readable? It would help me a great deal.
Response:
10,24
